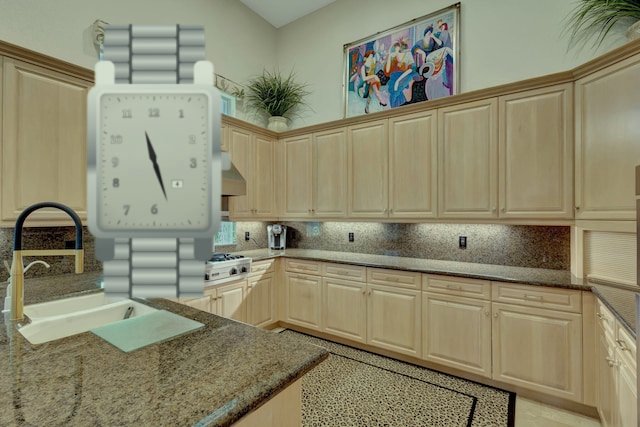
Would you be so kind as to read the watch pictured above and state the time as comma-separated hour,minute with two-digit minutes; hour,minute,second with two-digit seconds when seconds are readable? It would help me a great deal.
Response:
11,27
